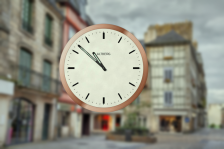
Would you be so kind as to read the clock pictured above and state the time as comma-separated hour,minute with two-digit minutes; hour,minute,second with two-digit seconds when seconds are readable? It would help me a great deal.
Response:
10,52
